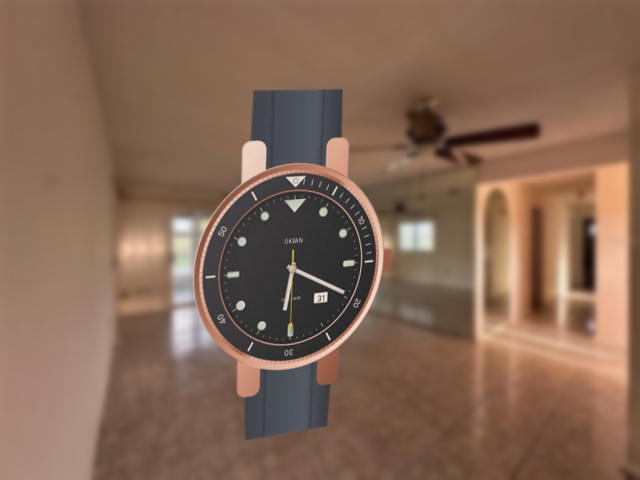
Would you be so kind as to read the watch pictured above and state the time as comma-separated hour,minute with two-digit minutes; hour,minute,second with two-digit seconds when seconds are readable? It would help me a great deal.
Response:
6,19,30
